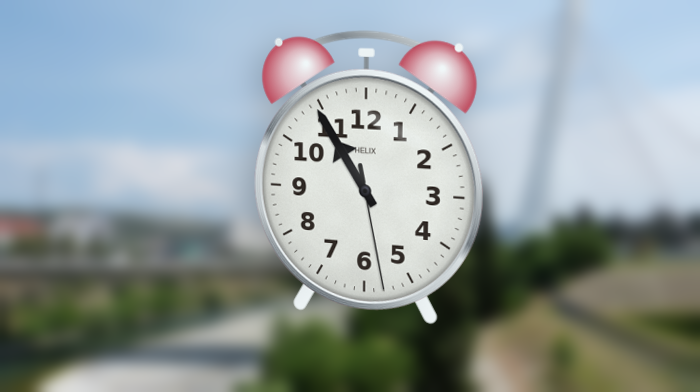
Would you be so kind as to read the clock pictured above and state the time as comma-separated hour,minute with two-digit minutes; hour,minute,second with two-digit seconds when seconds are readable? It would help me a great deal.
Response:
10,54,28
